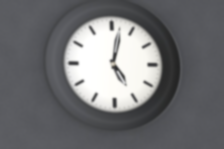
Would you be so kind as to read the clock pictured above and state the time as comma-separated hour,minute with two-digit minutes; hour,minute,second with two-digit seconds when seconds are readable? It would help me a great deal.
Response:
5,02
